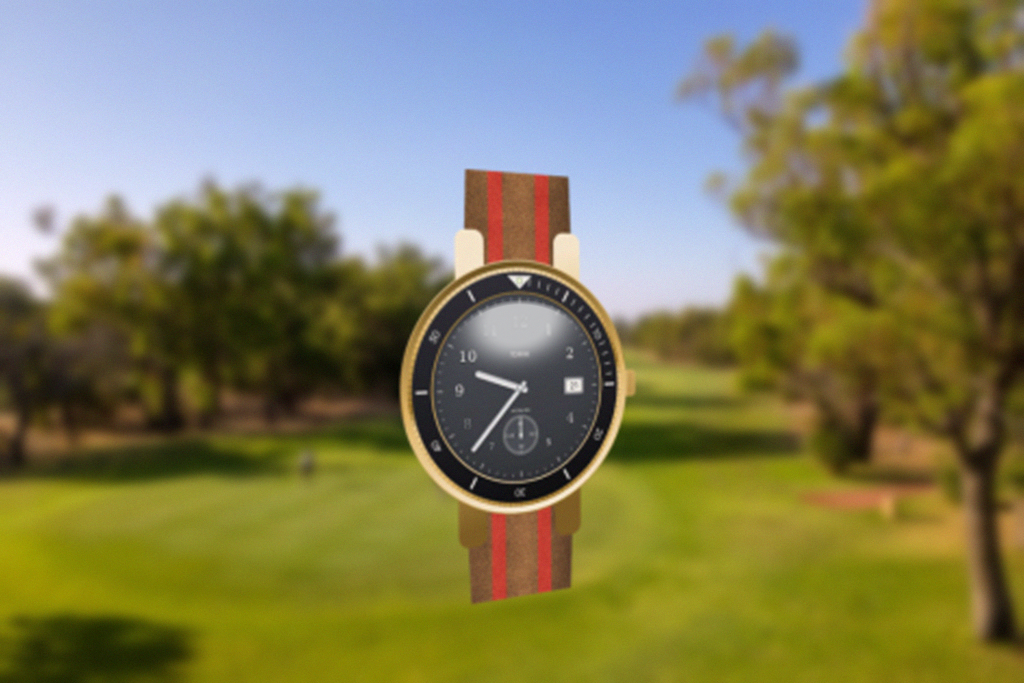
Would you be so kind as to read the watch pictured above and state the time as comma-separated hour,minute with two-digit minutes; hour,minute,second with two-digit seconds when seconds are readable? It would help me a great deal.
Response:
9,37
